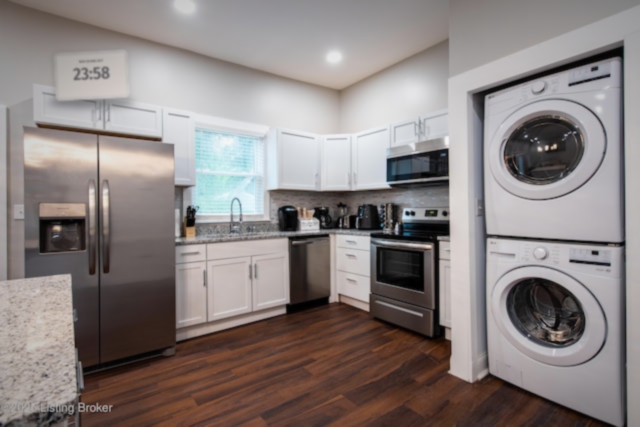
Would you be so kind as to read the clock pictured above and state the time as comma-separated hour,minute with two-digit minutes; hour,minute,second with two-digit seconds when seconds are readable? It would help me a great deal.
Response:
23,58
